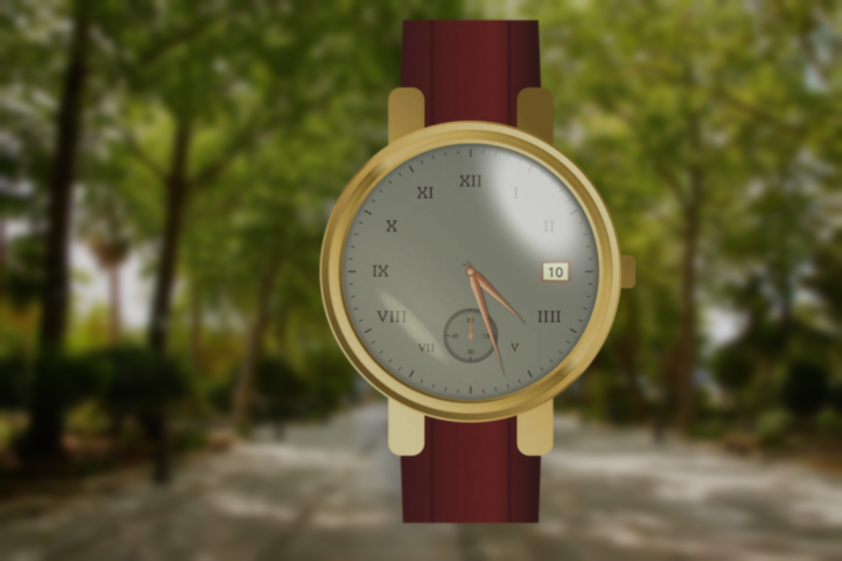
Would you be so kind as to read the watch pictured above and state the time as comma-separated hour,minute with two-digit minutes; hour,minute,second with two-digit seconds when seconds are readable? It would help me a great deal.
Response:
4,27
